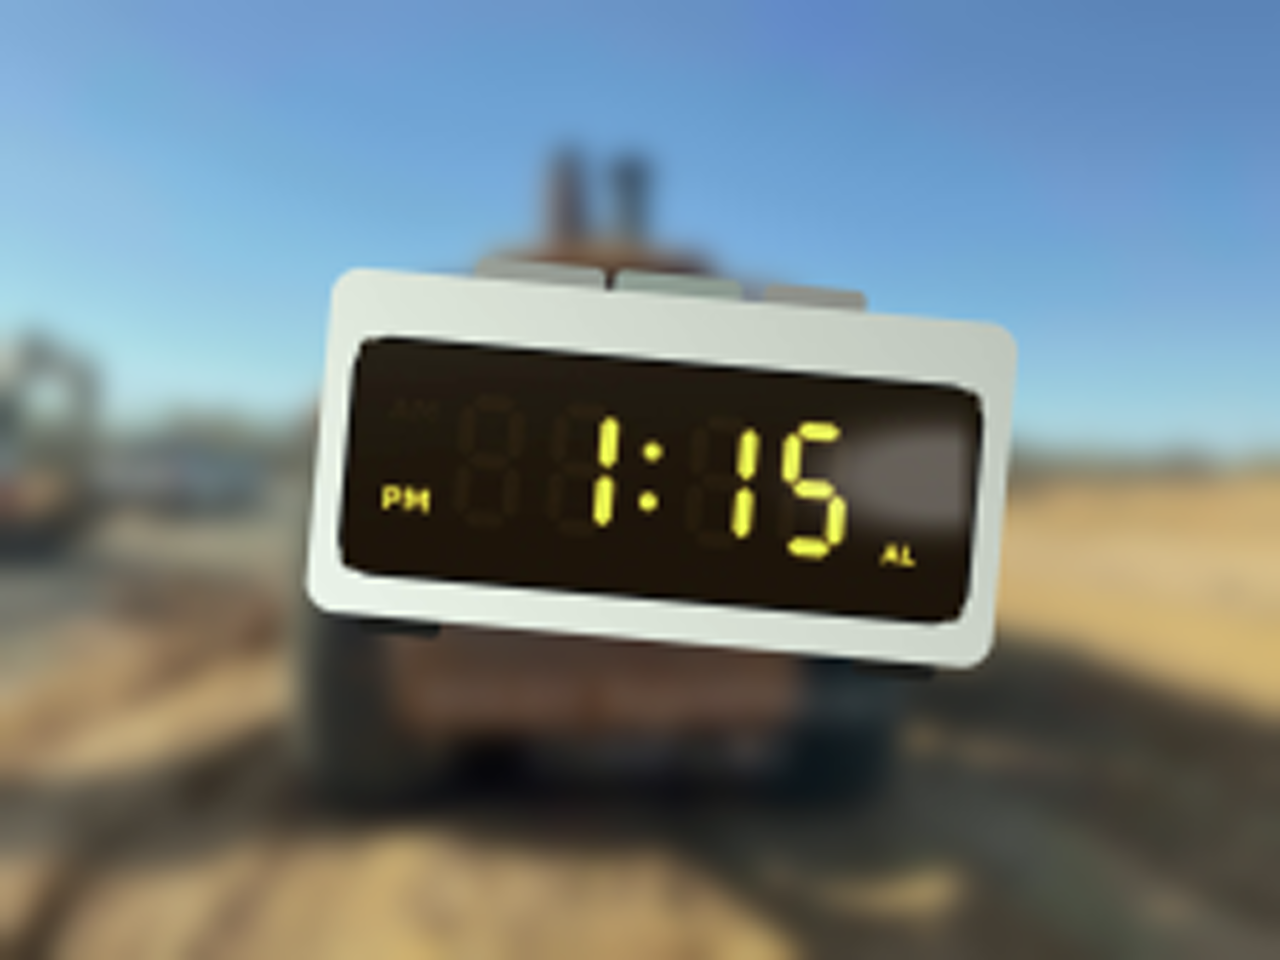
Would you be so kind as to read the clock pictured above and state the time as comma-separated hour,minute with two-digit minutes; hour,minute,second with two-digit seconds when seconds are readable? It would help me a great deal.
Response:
1,15
